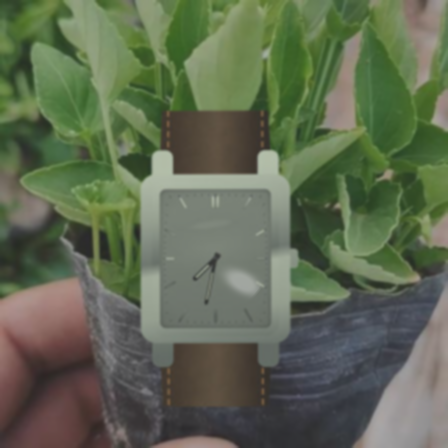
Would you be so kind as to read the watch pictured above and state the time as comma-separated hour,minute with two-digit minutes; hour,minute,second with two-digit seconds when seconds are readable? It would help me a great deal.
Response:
7,32
